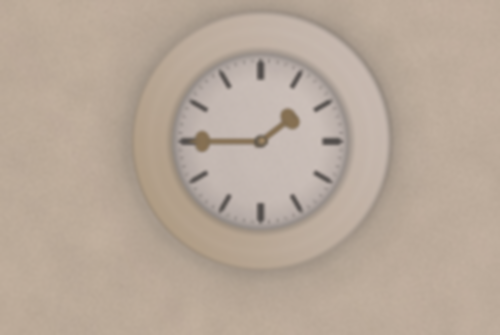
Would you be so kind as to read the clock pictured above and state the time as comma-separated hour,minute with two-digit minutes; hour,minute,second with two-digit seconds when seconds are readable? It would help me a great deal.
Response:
1,45
